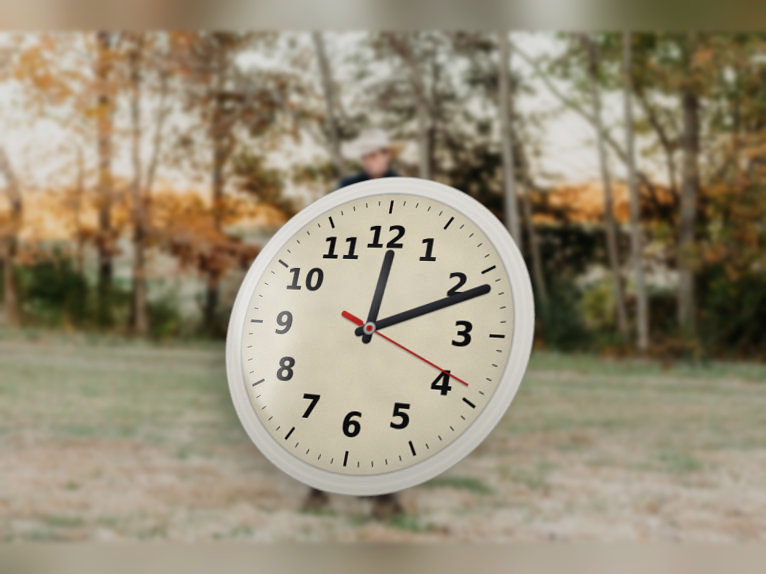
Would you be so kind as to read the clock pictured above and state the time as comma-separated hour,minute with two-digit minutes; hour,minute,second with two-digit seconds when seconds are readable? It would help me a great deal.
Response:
12,11,19
